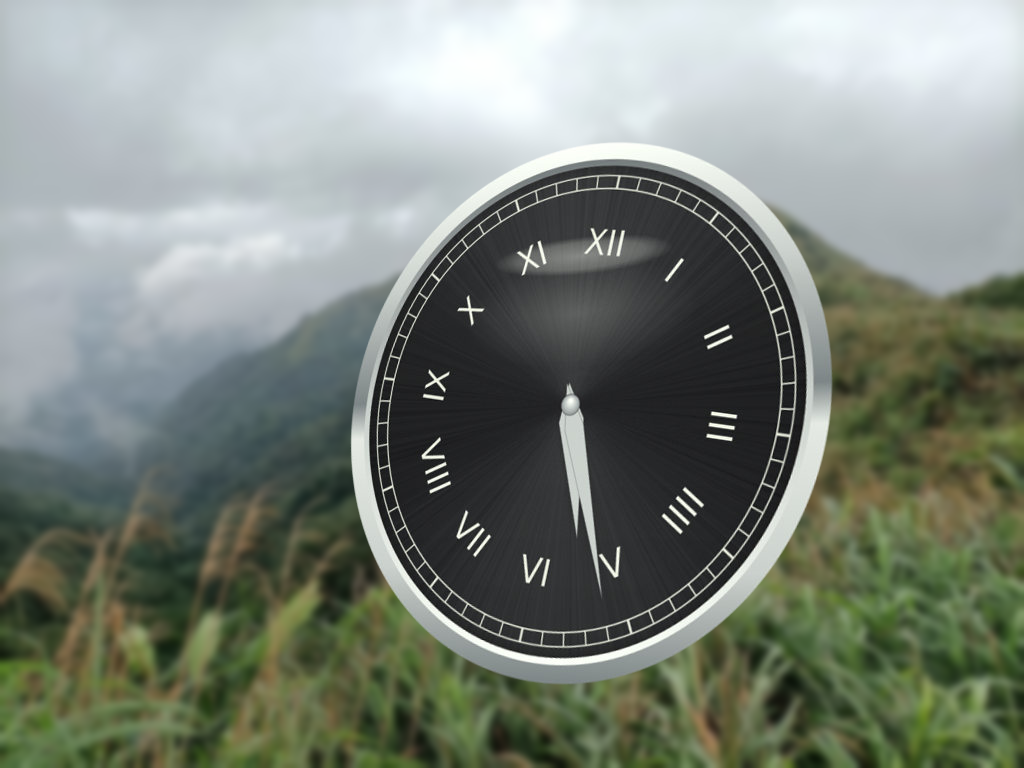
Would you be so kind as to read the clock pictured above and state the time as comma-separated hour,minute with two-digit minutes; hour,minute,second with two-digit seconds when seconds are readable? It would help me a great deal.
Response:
5,26
